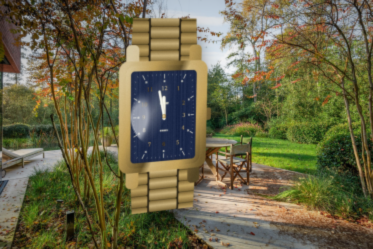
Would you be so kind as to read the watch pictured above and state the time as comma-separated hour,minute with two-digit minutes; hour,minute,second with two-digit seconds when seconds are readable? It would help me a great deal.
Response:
11,58
